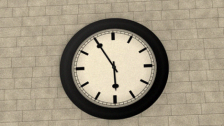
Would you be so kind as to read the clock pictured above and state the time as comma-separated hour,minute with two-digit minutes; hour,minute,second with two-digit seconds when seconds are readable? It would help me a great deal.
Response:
5,55
